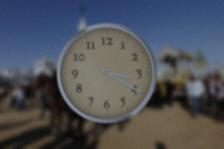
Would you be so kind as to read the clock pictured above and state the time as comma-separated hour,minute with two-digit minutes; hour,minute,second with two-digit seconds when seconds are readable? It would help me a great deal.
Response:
3,20
